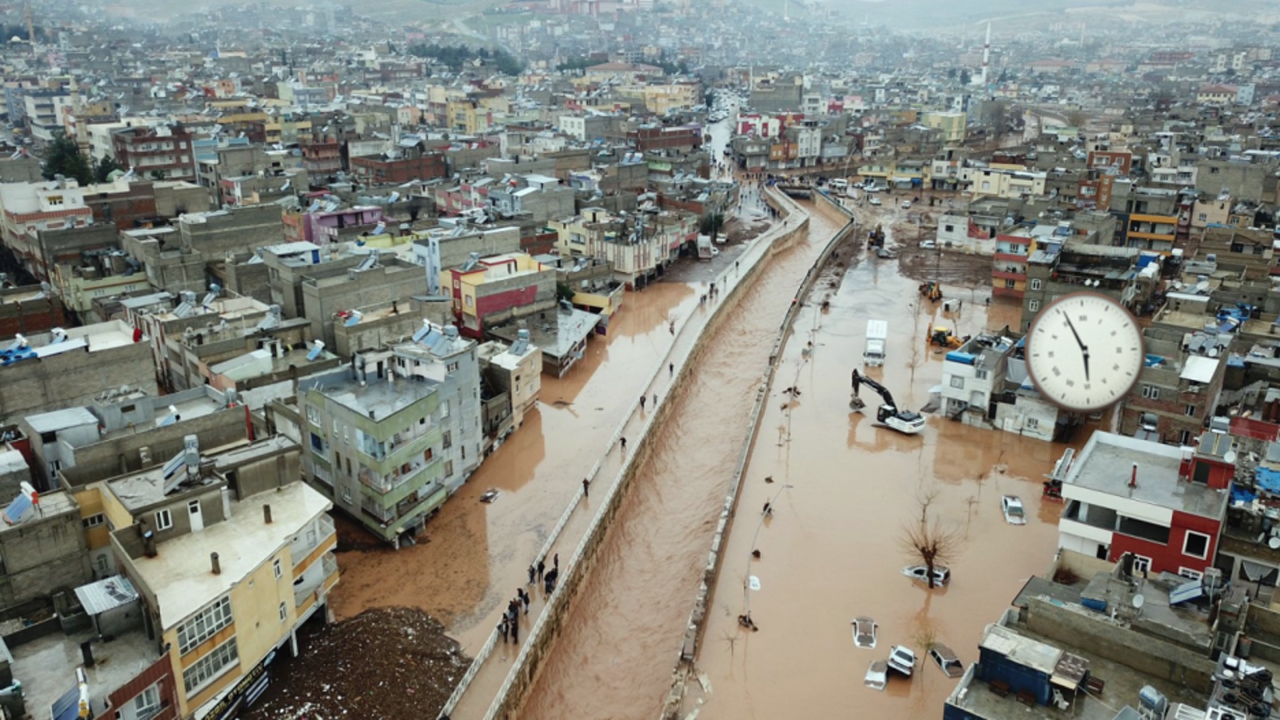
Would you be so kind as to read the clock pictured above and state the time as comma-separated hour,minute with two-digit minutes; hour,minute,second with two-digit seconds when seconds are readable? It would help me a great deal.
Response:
5,56
